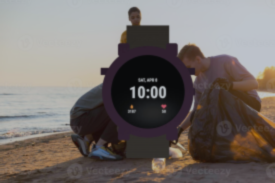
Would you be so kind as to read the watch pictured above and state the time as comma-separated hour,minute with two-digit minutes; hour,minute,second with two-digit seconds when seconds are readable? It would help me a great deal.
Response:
10,00
